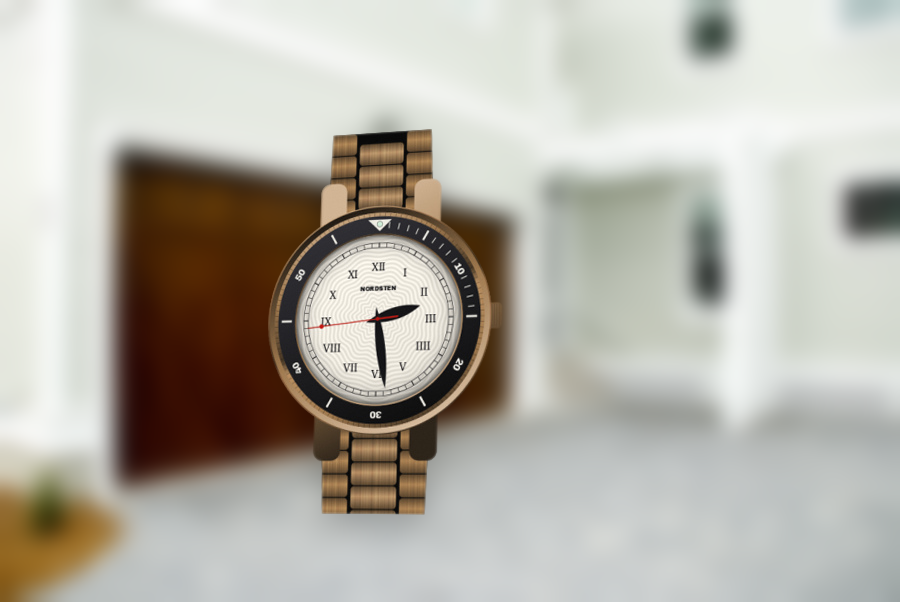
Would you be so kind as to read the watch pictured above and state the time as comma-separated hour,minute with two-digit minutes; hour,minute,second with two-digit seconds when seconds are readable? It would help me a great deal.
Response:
2,28,44
